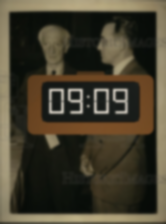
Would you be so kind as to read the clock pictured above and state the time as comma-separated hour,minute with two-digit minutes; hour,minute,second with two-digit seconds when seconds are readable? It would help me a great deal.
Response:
9,09
